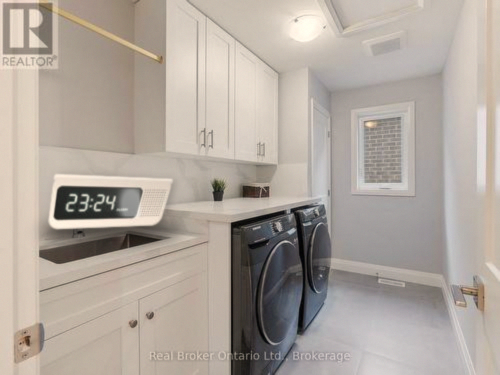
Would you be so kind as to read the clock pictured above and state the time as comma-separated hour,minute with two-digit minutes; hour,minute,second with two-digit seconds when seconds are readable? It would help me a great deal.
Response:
23,24
